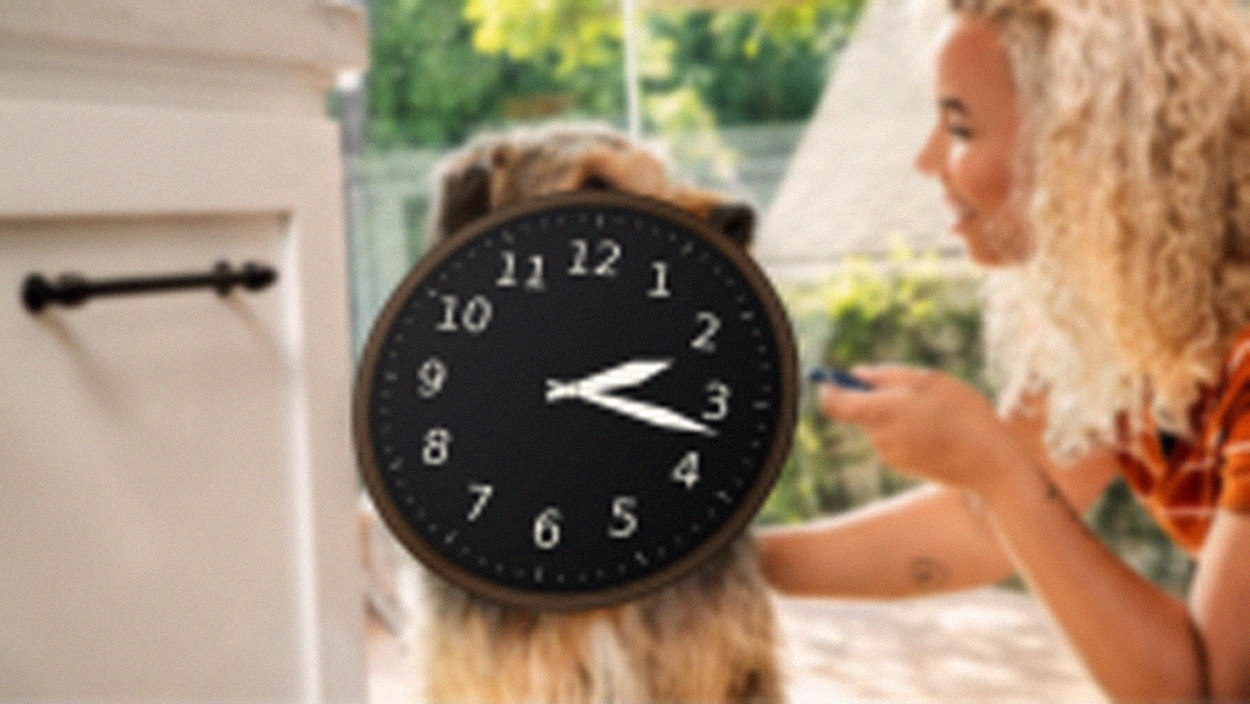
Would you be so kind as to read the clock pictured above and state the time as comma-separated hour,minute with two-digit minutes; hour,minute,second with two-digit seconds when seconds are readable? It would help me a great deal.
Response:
2,17
